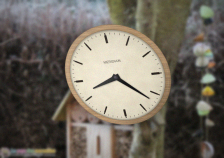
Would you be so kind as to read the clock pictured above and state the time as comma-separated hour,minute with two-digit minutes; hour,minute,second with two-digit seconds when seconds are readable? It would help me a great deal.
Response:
8,22
